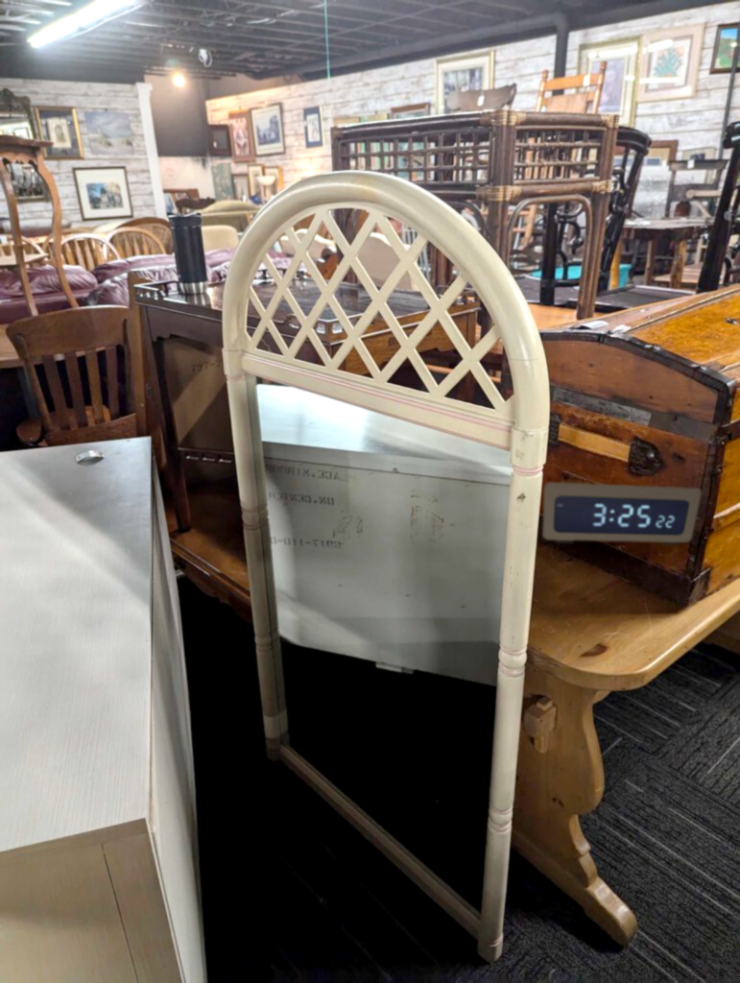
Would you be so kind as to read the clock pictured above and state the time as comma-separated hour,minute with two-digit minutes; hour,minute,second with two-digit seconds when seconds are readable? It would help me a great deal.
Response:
3,25,22
